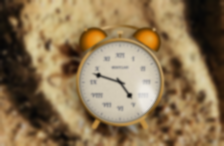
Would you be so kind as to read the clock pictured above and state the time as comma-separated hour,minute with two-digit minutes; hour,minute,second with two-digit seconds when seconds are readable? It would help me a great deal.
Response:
4,48
